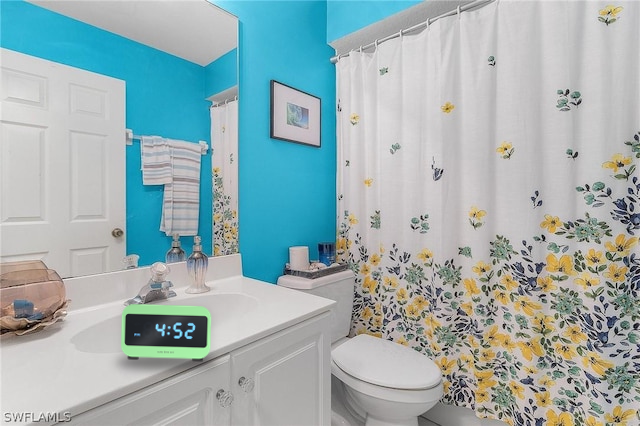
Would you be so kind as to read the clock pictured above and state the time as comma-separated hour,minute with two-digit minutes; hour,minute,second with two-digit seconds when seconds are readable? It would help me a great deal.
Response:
4,52
